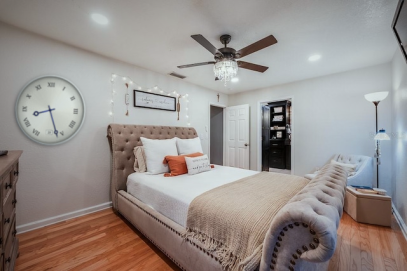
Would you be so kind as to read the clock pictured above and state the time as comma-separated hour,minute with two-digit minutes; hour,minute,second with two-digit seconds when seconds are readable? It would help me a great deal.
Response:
8,27
